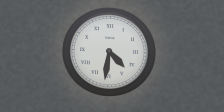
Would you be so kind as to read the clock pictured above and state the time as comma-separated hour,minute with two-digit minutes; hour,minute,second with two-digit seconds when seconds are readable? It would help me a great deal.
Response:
4,31
